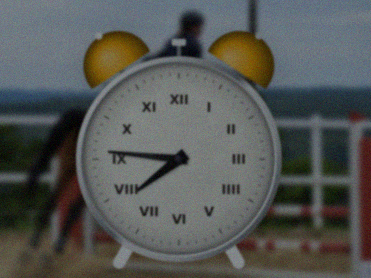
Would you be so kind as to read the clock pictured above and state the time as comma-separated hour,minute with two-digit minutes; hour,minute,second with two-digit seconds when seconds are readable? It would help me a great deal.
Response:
7,46
